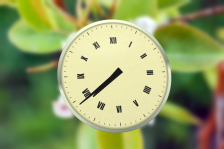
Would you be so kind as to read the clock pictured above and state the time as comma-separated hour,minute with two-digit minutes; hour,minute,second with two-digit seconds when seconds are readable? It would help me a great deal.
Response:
7,39
